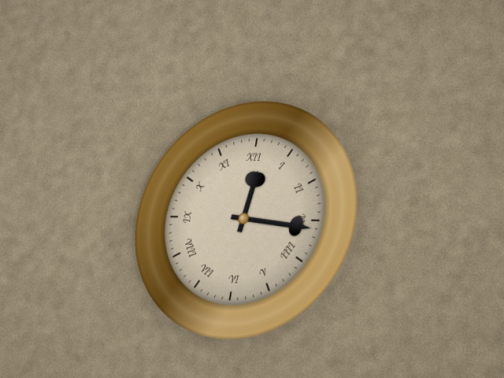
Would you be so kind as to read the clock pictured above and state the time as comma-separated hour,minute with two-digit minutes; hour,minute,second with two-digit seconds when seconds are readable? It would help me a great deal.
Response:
12,16
